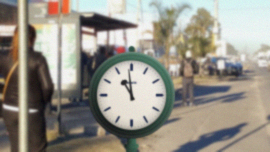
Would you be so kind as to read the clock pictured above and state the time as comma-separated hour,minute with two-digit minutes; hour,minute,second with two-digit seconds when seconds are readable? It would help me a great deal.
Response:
10,59
